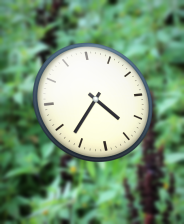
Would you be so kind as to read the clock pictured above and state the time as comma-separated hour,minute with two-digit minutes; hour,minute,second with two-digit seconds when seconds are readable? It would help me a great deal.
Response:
4,37
